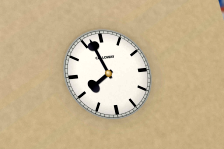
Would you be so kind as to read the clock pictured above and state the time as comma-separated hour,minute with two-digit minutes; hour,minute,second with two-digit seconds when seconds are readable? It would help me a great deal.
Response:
7,57
